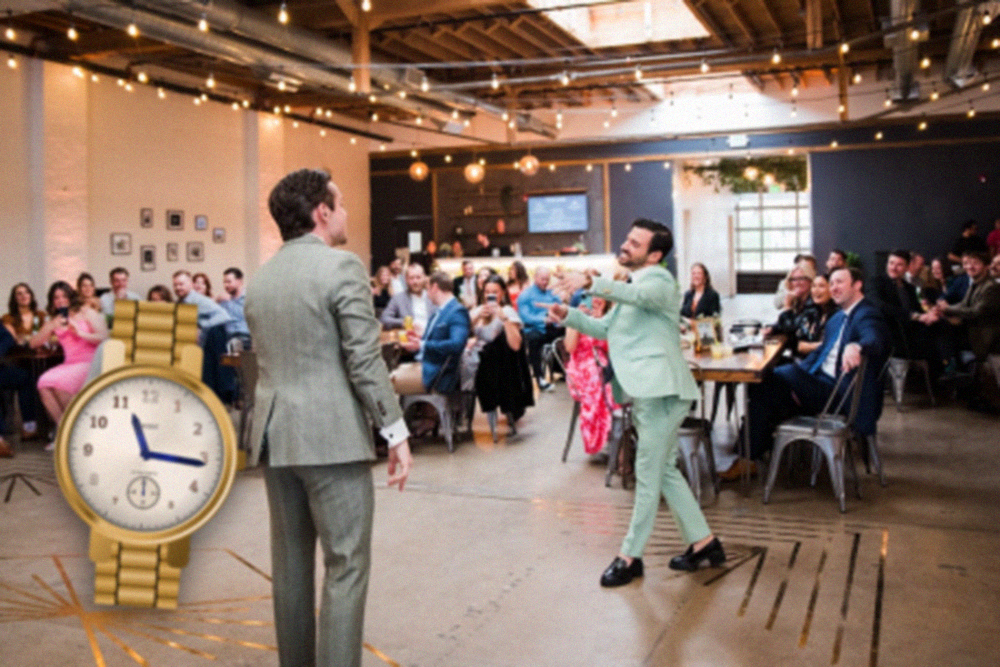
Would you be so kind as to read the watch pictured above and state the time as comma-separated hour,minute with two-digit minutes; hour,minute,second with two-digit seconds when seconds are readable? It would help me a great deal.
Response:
11,16
